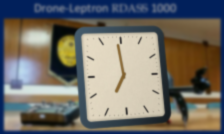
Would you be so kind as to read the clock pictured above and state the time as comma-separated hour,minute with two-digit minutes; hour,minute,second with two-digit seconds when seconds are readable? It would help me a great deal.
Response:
6,59
